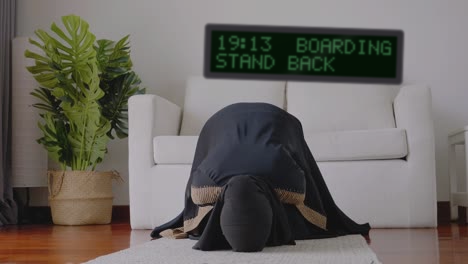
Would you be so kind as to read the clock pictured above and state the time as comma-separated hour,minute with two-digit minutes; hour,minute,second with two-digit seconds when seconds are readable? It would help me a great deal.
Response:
19,13
